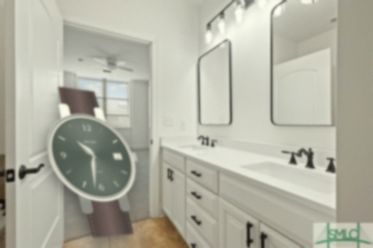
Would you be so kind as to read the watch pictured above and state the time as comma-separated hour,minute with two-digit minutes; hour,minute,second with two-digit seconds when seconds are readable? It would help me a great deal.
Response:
10,32
